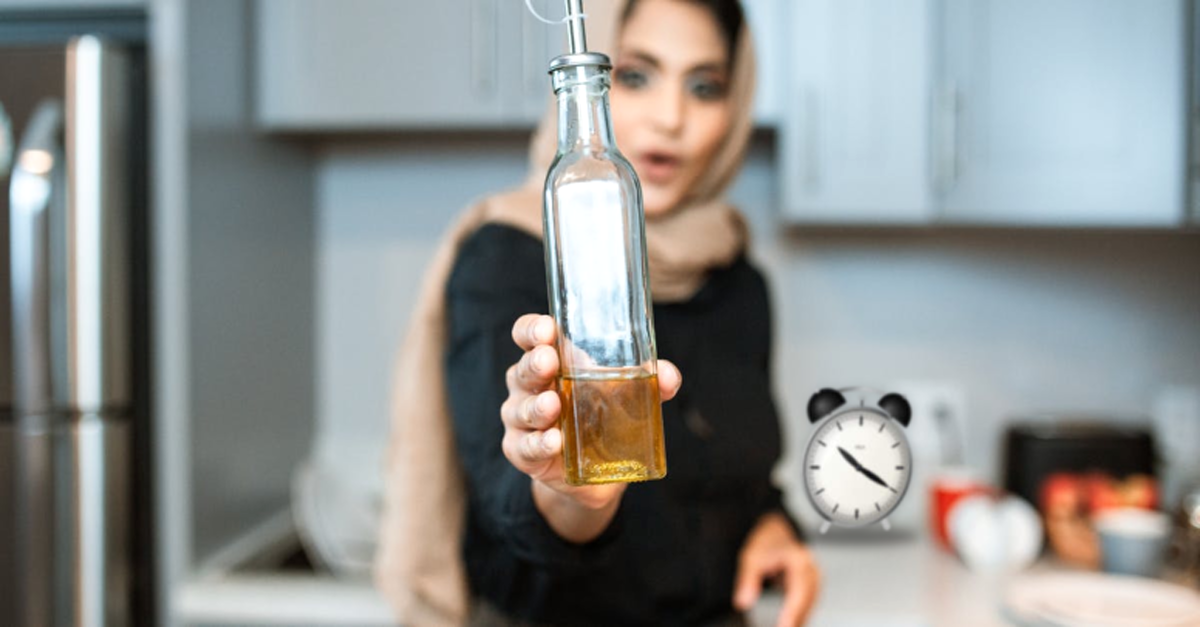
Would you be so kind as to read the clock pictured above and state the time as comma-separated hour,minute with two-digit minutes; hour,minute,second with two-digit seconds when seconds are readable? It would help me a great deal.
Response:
10,20
